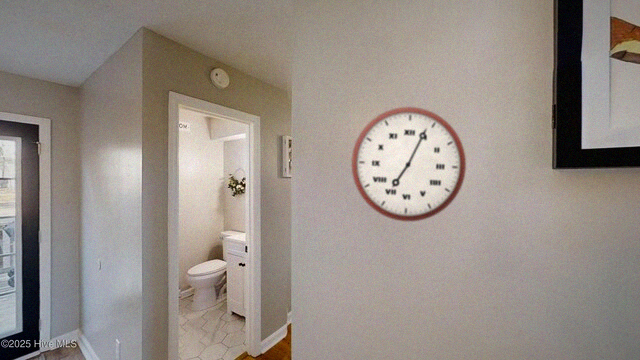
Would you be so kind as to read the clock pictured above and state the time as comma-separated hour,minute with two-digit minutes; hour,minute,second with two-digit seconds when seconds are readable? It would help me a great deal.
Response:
7,04
